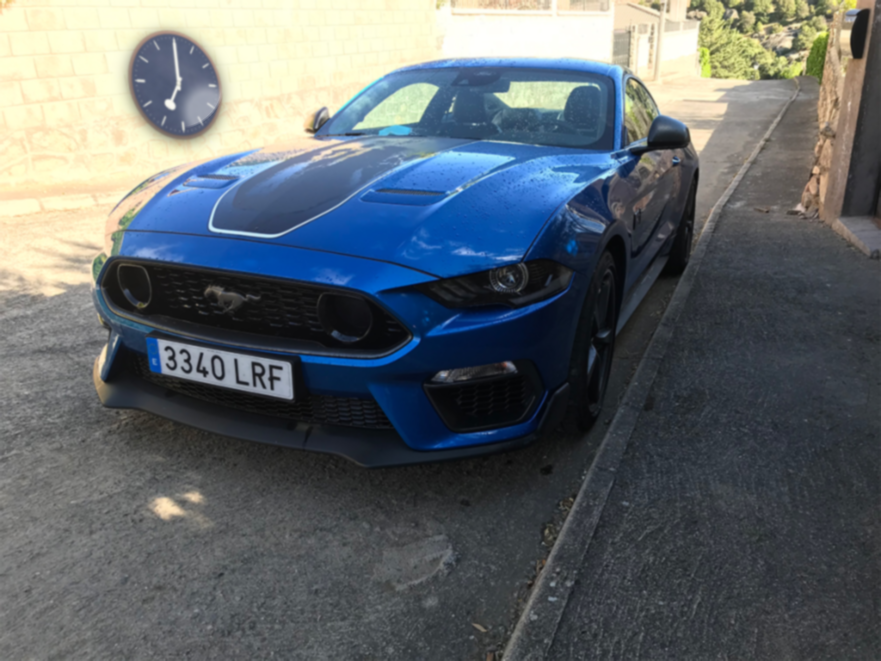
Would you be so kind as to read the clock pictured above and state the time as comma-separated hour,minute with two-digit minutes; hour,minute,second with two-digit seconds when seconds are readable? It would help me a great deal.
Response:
7,00
